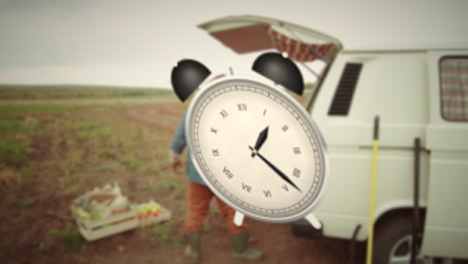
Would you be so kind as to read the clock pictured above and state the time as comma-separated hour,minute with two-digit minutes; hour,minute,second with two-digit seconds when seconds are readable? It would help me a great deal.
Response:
1,23
